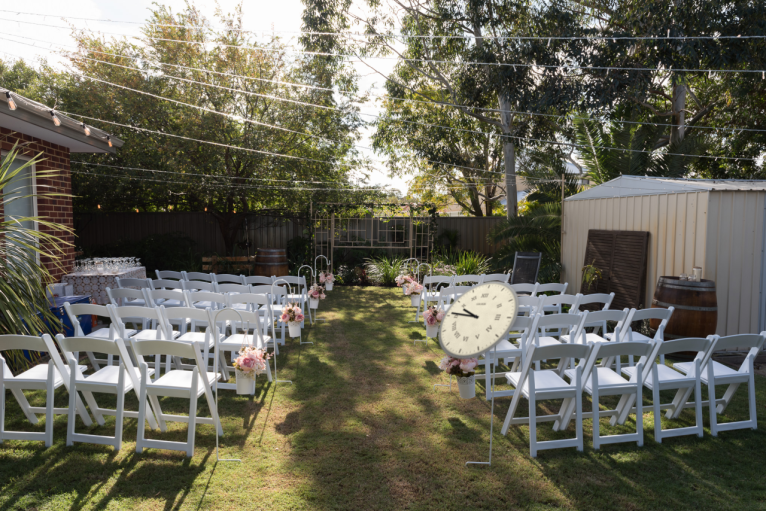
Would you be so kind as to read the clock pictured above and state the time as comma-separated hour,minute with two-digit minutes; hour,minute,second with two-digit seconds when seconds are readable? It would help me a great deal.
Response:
9,46
